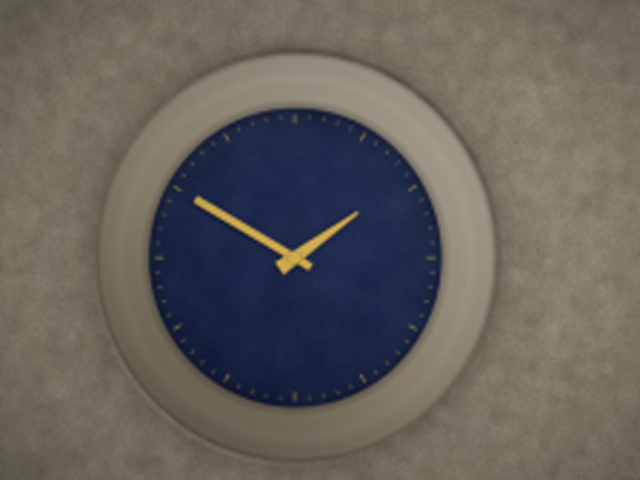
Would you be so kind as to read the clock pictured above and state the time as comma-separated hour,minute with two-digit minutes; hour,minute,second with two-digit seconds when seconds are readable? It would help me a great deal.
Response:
1,50
